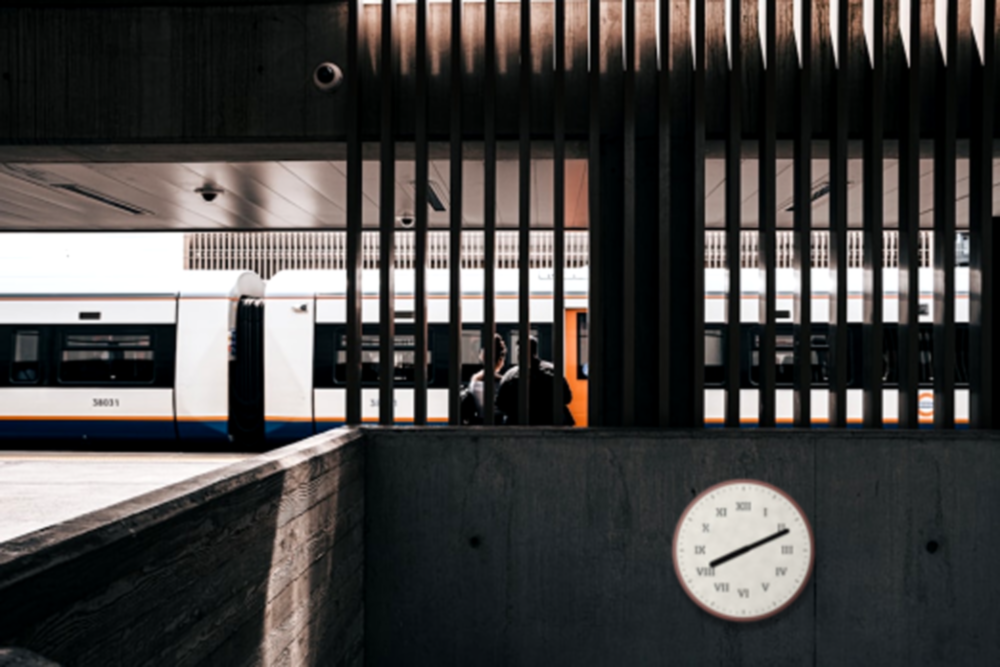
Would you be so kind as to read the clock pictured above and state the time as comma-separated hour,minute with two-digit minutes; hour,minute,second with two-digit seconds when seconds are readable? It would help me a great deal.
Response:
8,11
